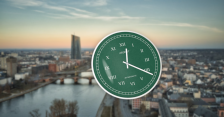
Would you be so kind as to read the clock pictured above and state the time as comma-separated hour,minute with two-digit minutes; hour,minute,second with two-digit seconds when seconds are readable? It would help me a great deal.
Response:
12,21
